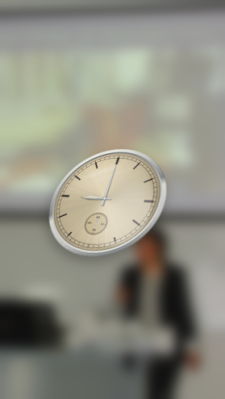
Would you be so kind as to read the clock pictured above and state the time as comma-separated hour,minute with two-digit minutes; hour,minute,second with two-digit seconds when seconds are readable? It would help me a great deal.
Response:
9,00
